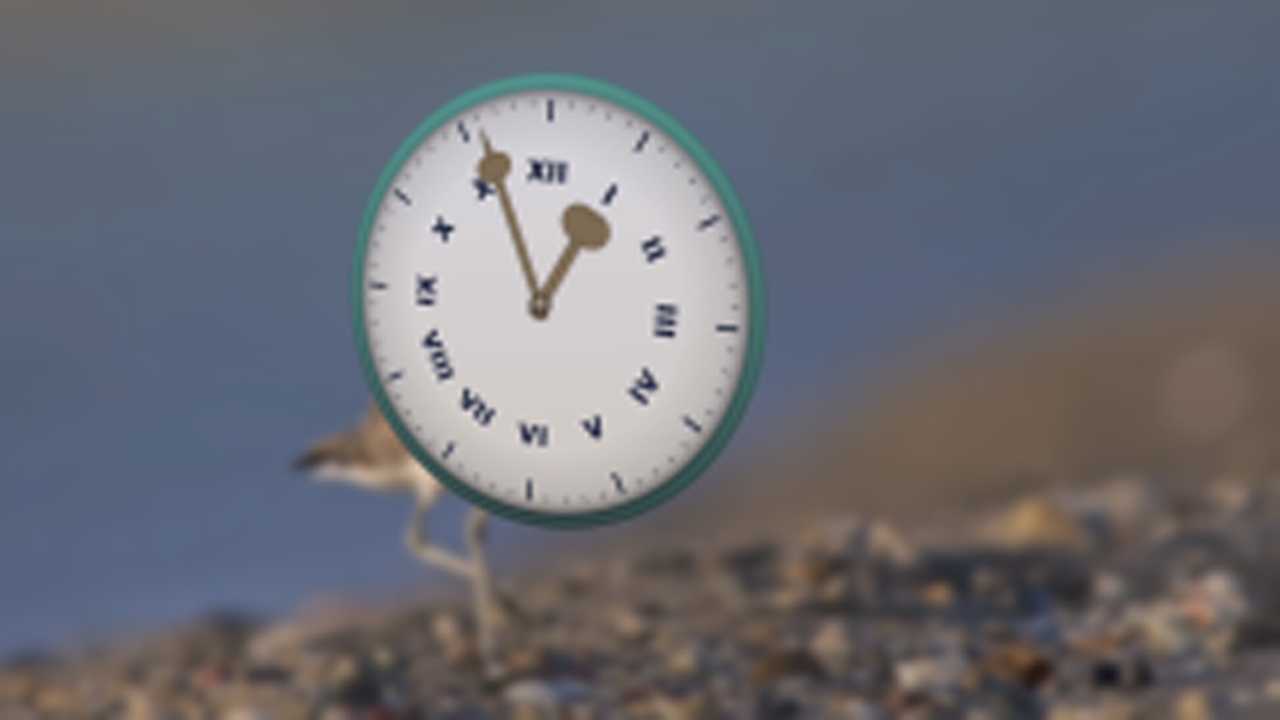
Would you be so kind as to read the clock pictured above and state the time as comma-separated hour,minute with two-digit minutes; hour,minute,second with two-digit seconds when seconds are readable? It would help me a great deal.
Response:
12,56
